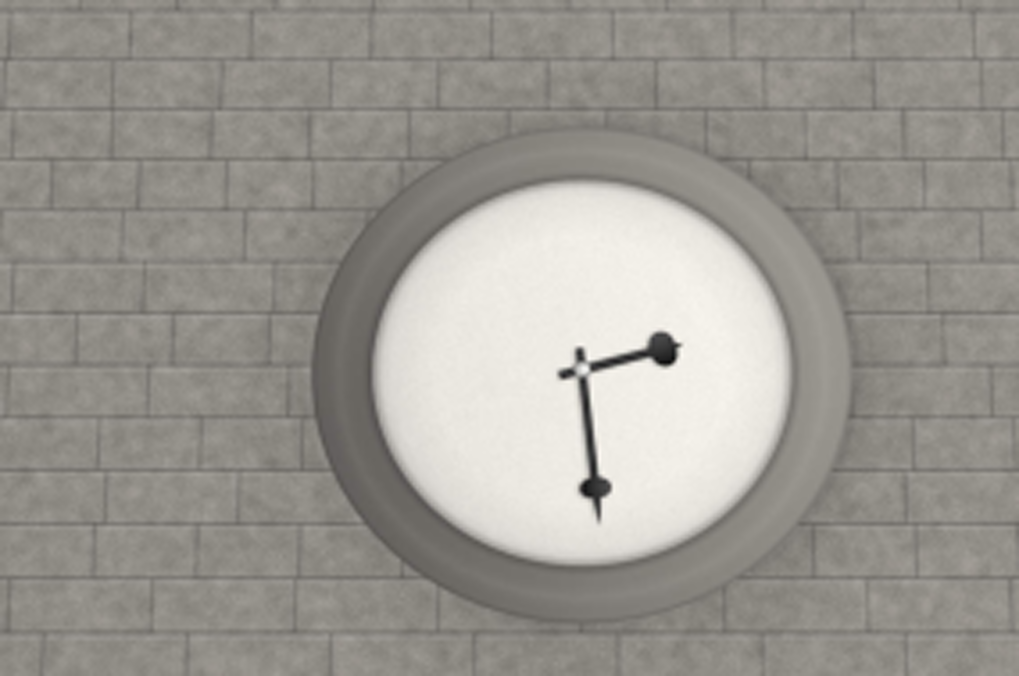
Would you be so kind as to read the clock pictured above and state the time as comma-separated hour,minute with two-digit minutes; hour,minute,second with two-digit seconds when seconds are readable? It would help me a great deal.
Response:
2,29
